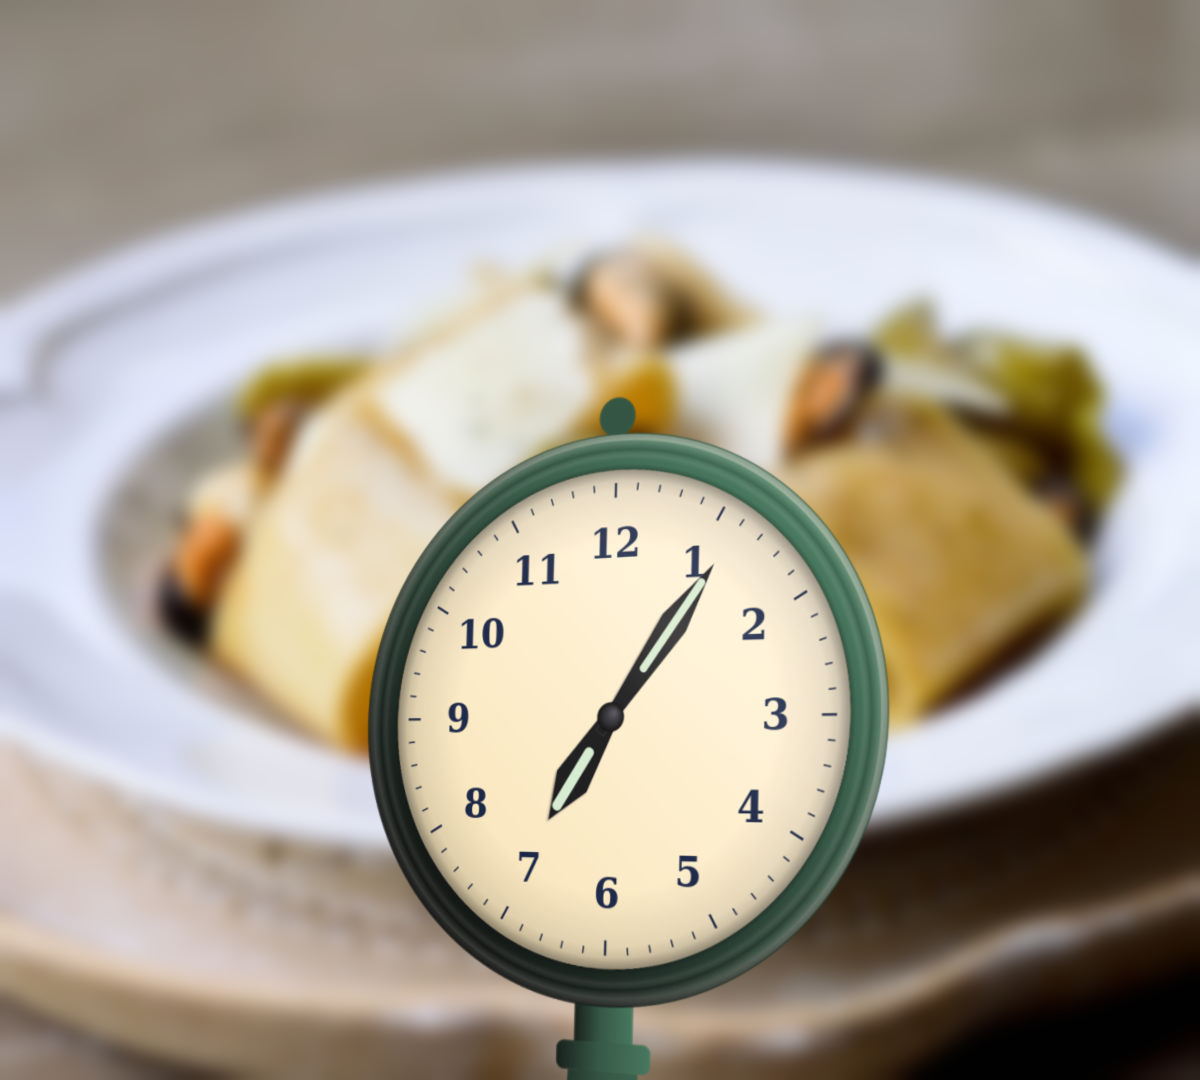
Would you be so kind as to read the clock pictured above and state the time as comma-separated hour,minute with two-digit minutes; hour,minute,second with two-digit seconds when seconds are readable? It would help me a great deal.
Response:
7,06
